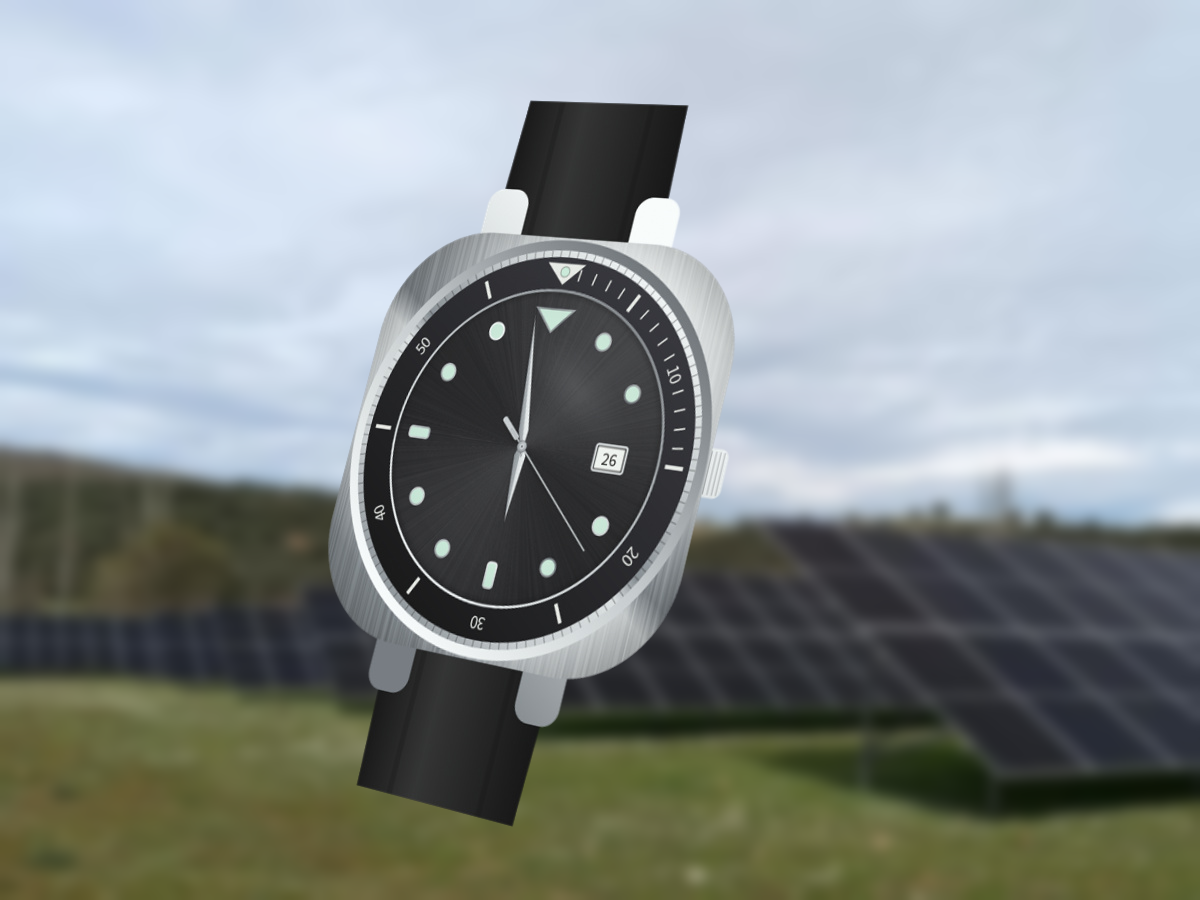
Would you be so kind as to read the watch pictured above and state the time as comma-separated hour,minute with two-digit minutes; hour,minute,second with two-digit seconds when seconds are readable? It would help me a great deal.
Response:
5,58,22
